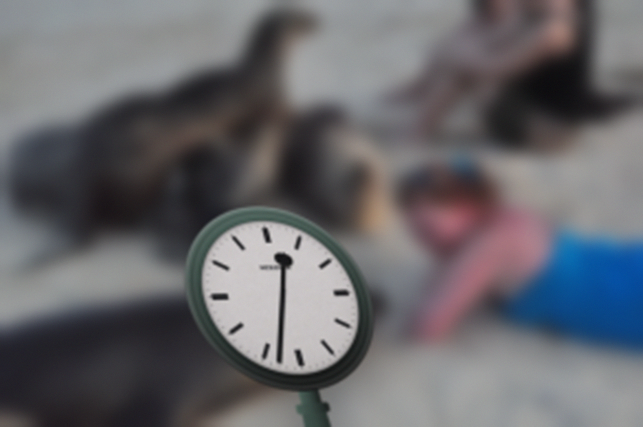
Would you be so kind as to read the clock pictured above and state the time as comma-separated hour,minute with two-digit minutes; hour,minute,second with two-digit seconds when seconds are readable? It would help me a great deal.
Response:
12,33
